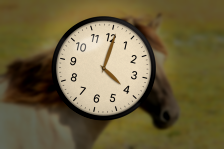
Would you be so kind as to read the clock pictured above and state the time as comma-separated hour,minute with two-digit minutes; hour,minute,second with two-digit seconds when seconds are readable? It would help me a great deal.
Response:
4,01
